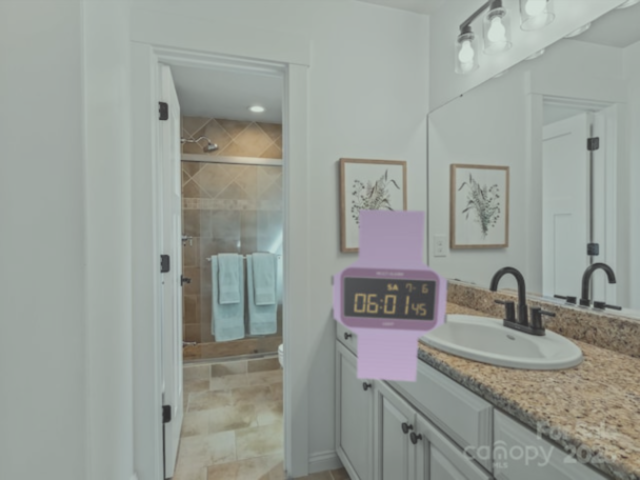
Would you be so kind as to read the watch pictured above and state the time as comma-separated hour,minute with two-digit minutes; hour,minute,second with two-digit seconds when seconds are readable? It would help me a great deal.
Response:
6,01,45
